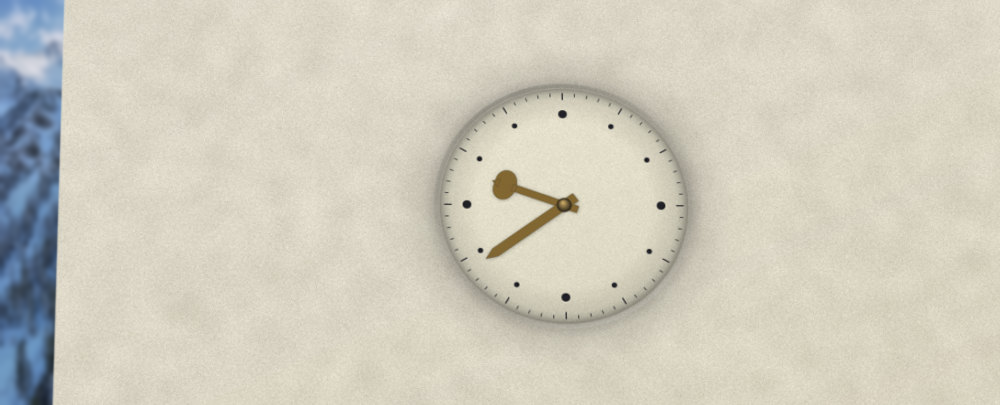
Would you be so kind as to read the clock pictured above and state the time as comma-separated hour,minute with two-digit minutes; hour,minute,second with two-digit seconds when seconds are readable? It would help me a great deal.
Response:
9,39
